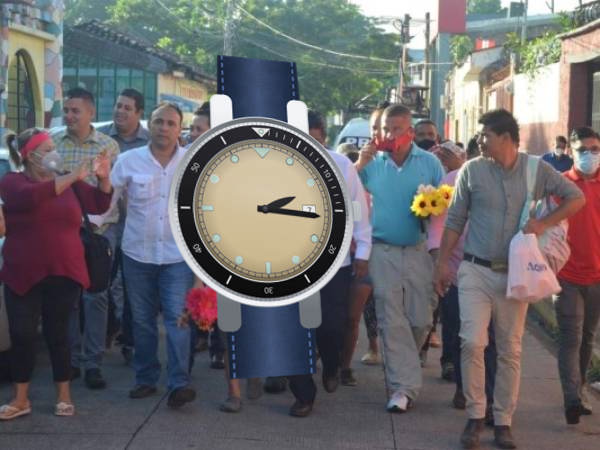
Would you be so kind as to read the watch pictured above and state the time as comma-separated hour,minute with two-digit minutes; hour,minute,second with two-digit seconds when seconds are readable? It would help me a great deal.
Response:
2,16
